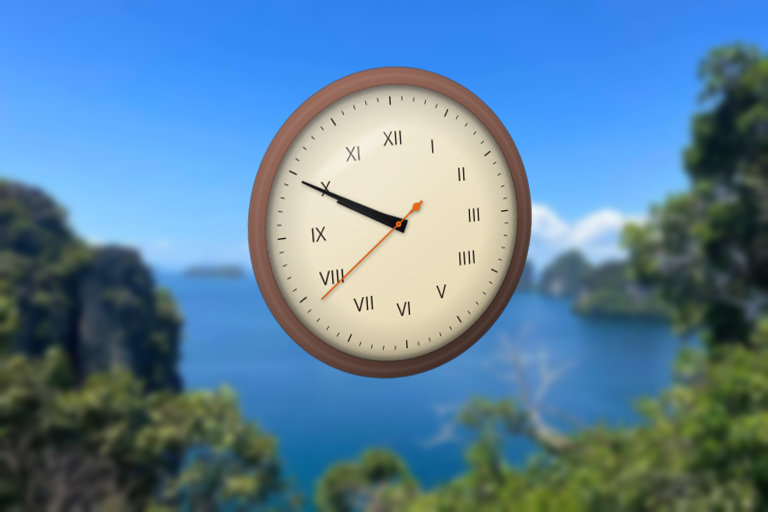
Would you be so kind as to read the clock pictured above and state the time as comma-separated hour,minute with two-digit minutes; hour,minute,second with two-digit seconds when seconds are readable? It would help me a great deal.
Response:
9,49,39
